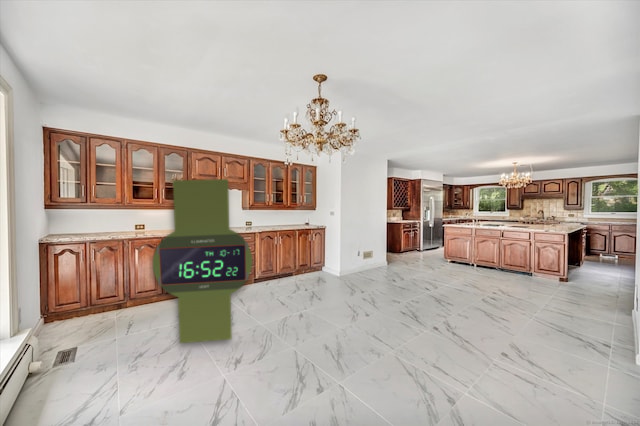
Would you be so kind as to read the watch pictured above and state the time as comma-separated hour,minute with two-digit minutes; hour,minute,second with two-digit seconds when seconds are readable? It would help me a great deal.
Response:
16,52
